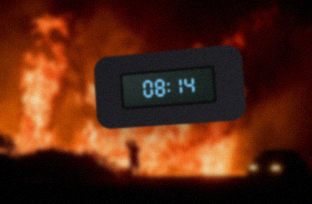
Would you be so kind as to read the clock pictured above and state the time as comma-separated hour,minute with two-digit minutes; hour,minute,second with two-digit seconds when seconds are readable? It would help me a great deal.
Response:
8,14
